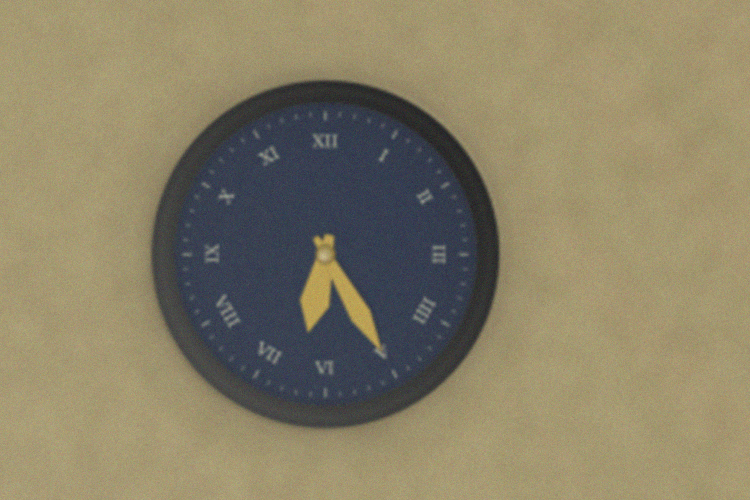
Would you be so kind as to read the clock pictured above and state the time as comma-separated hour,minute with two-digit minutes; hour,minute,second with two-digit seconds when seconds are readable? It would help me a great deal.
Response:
6,25
